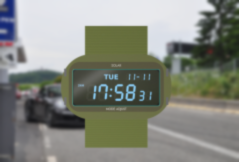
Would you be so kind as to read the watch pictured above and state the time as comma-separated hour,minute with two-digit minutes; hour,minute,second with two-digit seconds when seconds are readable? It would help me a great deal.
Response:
17,58,31
